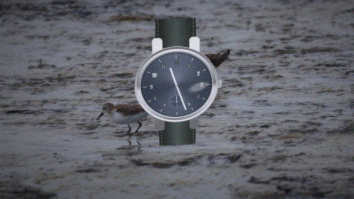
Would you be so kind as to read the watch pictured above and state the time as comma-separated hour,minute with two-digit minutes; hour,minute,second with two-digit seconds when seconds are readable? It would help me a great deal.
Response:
11,27
